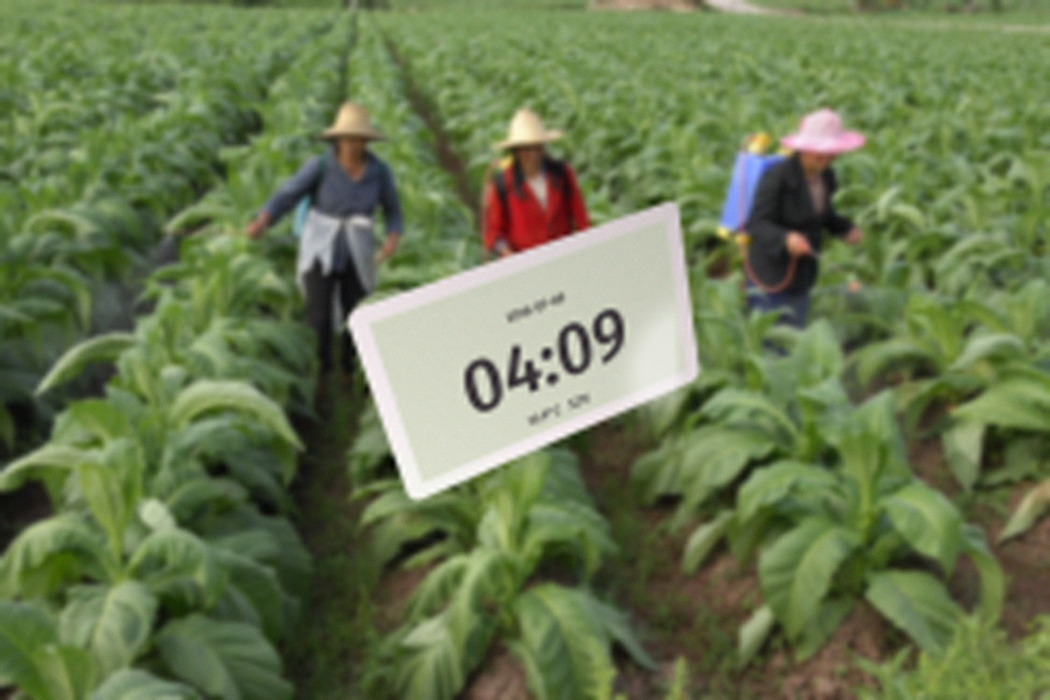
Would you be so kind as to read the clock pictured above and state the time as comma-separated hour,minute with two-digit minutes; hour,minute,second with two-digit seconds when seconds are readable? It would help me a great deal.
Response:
4,09
